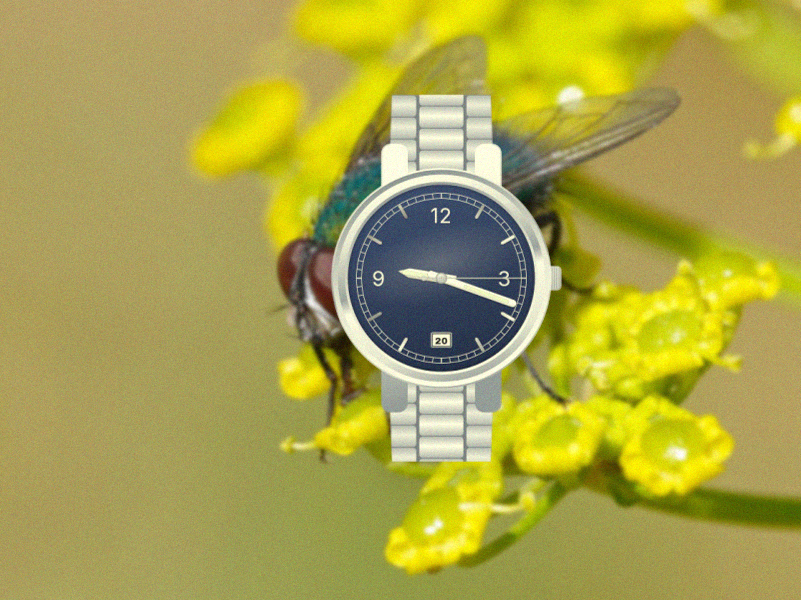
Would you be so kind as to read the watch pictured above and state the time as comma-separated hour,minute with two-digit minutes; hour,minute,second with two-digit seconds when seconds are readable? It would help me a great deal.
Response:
9,18,15
